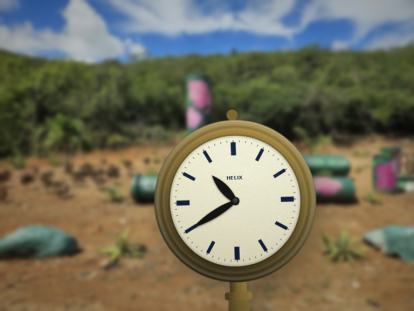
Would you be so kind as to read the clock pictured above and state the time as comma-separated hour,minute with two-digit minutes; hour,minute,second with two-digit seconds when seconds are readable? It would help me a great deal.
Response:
10,40
